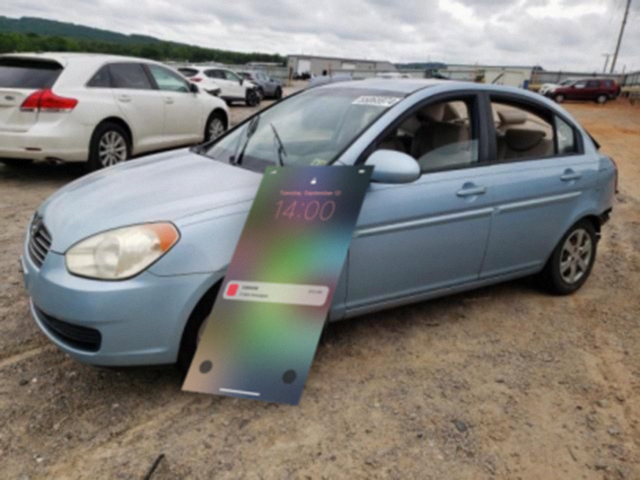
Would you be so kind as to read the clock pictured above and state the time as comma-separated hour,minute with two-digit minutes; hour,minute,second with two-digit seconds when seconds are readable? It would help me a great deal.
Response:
14,00
